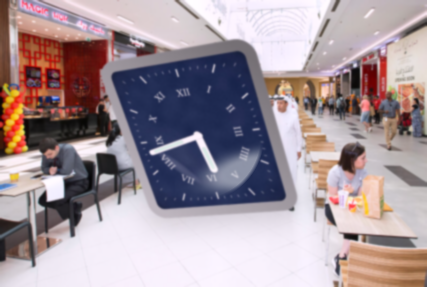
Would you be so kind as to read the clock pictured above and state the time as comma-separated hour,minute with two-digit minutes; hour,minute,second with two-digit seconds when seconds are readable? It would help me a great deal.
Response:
5,43
